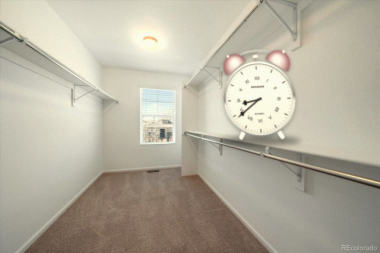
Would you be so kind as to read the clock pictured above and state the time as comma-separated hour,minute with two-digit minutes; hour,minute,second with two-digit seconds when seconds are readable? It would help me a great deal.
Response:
8,39
